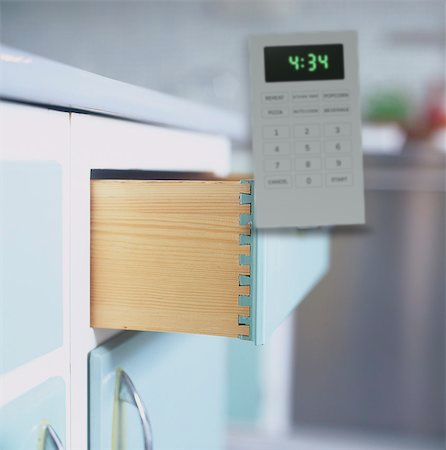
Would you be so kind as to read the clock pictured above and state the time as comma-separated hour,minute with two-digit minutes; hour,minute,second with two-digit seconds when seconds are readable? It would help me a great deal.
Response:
4,34
